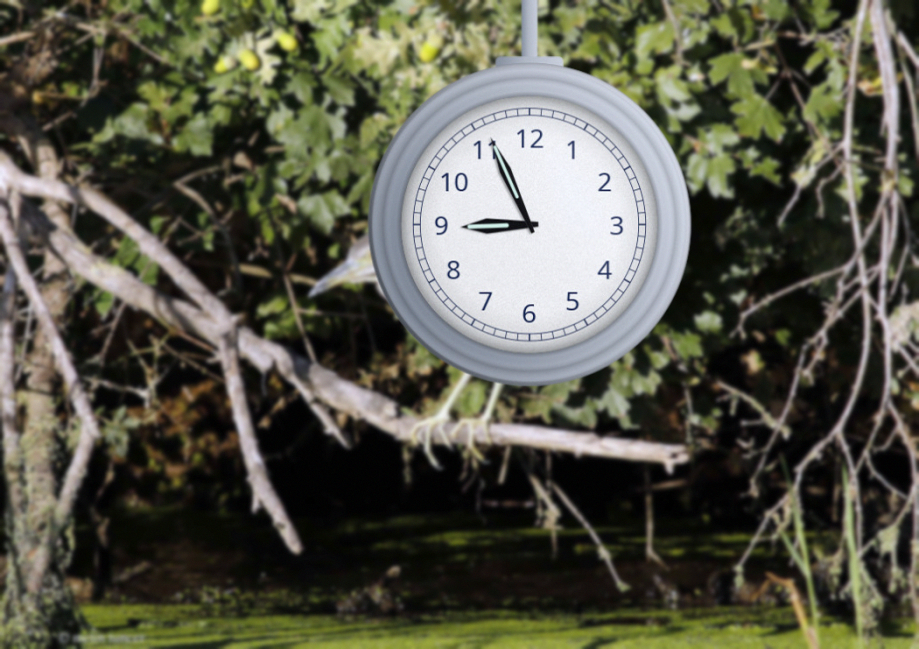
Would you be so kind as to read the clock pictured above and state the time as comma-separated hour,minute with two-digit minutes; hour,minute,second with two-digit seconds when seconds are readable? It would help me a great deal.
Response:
8,56
